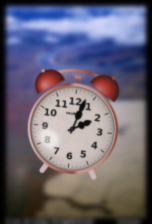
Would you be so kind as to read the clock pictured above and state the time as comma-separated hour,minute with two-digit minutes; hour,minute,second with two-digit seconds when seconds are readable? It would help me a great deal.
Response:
2,03
